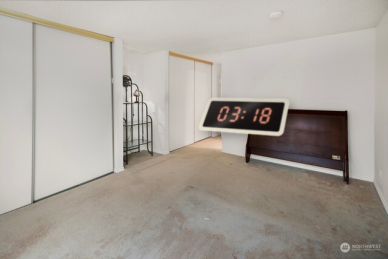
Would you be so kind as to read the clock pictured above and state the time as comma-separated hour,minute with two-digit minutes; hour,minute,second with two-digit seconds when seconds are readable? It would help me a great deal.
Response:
3,18
